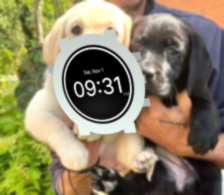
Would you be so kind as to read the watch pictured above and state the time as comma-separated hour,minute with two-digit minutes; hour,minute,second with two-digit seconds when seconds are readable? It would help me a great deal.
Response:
9,31
